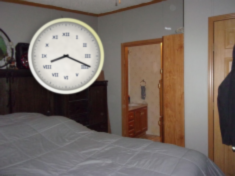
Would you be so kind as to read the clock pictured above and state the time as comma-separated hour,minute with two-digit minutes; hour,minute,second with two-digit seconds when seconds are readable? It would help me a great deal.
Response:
8,19
